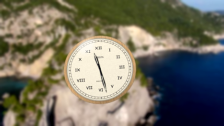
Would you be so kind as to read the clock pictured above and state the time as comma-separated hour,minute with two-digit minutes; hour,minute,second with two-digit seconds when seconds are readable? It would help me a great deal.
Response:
11,28
